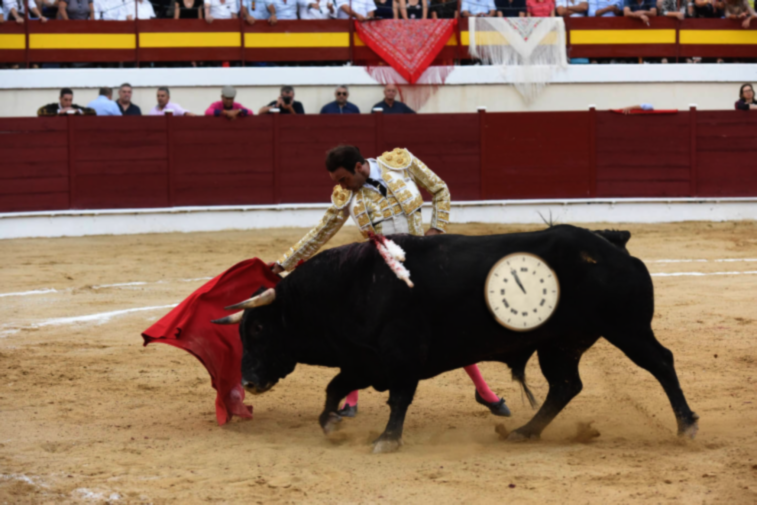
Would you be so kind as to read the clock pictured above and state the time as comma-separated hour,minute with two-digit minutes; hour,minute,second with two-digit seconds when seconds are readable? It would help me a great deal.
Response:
10,55
